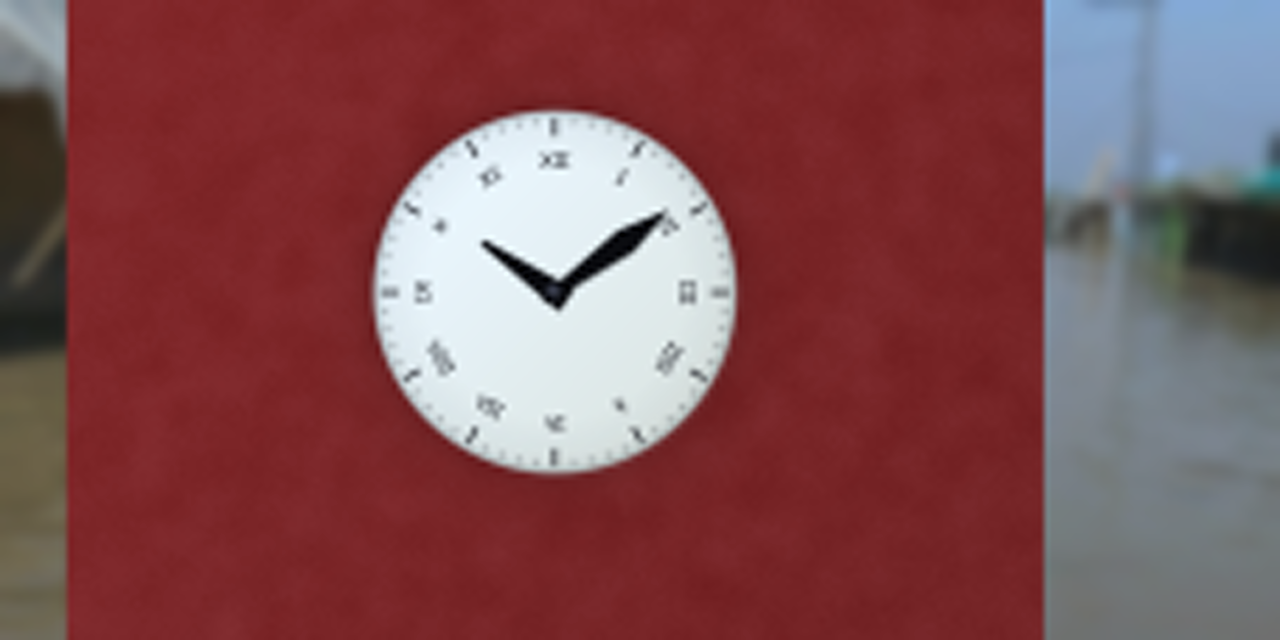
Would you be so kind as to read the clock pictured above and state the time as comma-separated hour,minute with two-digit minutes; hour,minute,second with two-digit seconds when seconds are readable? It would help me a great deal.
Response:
10,09
